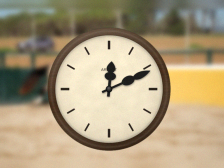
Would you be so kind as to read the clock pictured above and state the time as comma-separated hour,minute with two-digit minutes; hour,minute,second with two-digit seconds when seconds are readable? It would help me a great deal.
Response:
12,11
